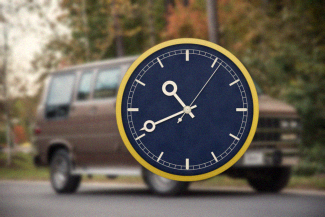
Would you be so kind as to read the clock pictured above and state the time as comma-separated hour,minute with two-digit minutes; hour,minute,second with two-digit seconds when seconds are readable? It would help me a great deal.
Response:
10,41,06
